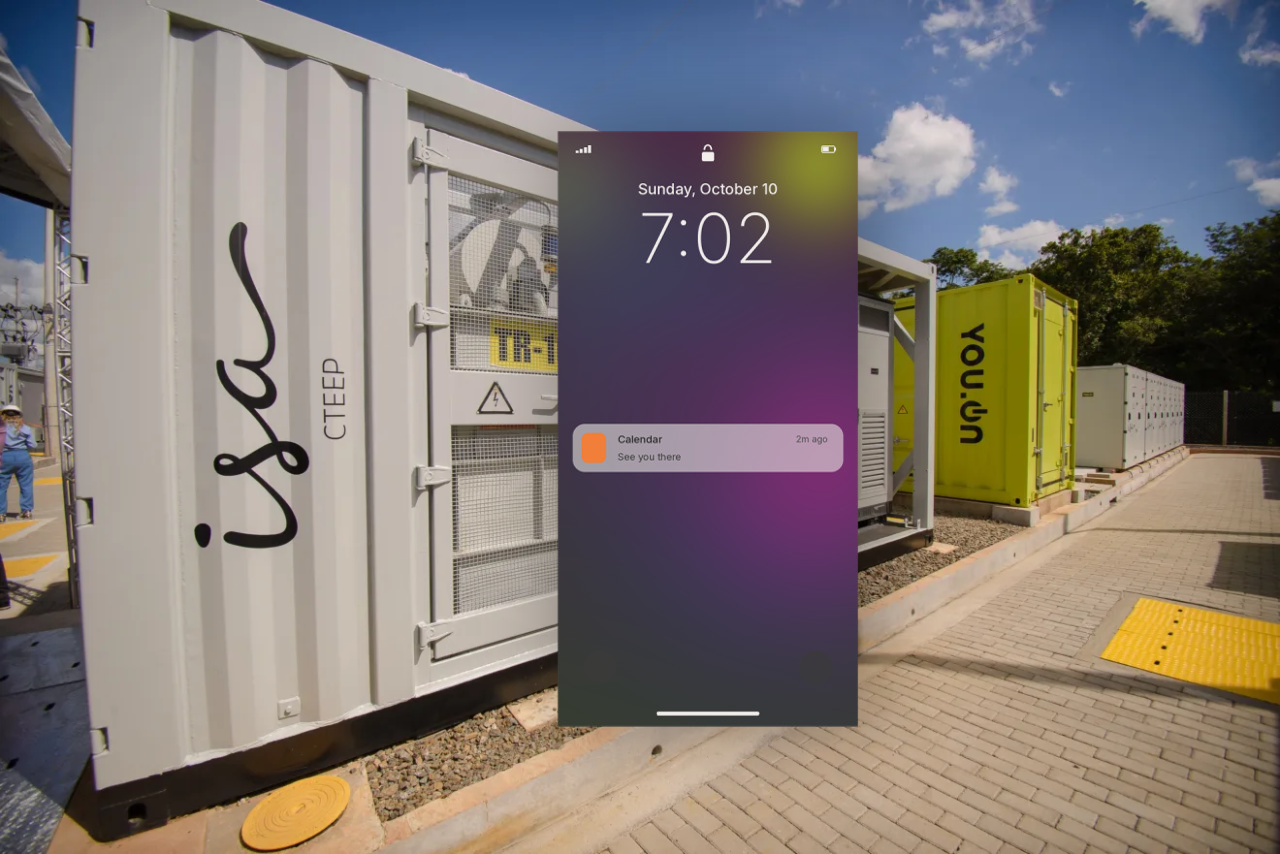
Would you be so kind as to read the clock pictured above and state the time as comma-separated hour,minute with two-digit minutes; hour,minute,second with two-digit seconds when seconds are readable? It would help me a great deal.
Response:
7,02
